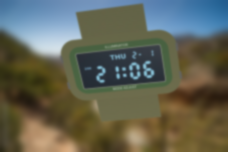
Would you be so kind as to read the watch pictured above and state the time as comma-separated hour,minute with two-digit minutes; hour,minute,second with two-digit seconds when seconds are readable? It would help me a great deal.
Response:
21,06
